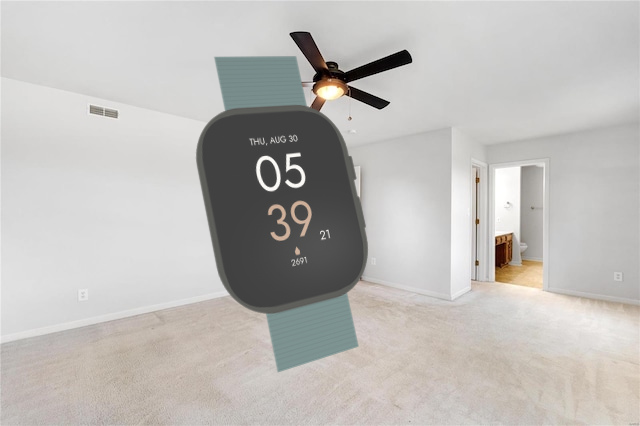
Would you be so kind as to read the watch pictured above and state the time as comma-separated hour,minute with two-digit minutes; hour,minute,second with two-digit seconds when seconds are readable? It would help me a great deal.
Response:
5,39,21
